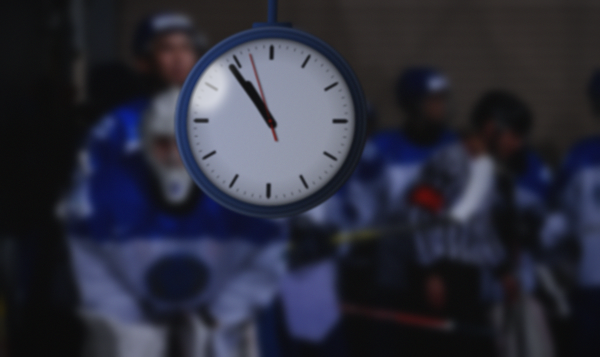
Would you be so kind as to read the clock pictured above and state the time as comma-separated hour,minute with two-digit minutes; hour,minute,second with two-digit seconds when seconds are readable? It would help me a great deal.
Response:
10,53,57
